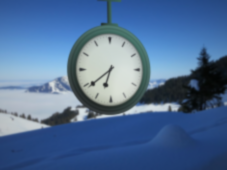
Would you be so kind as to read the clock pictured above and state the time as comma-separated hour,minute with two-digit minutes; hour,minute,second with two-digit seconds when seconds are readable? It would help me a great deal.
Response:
6,39
